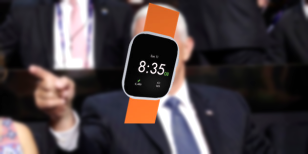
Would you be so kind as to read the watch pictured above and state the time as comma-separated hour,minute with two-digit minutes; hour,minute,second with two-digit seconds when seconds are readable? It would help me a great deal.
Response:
8,35
